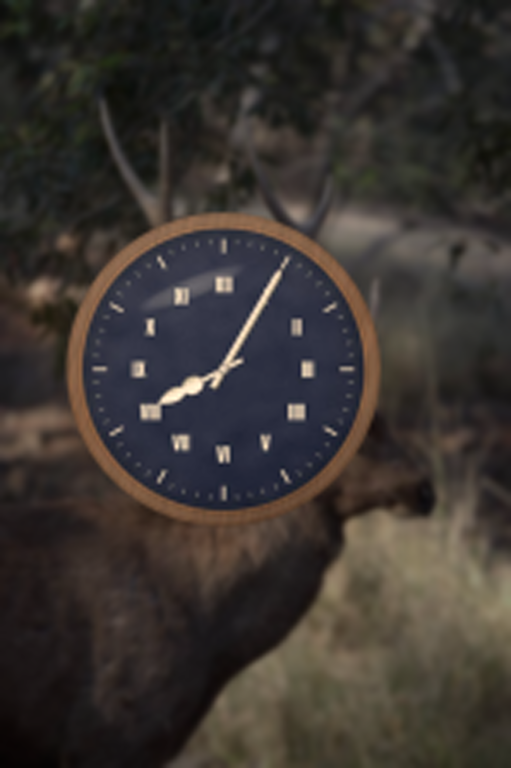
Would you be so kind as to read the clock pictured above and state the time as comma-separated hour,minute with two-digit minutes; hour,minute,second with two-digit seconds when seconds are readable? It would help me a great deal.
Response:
8,05
